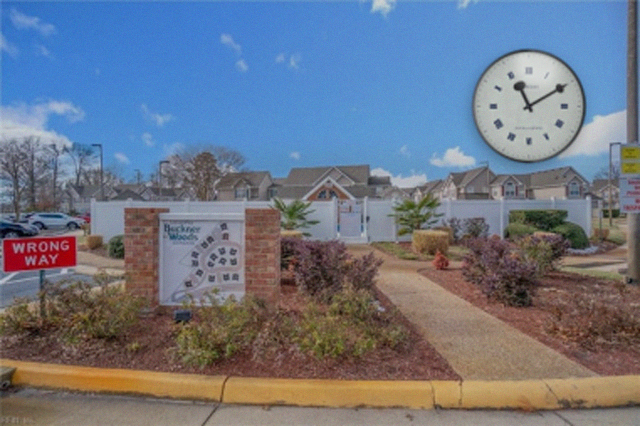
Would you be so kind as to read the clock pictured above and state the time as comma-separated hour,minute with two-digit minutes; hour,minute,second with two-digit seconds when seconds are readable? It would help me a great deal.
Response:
11,10
